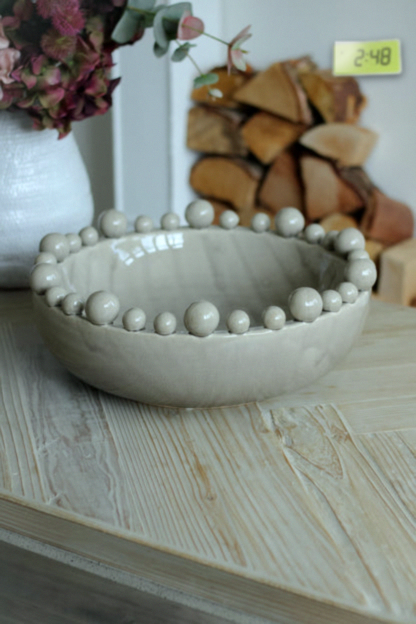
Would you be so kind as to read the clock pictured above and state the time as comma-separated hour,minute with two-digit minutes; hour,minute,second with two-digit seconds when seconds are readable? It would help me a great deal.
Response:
2,48
